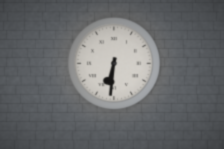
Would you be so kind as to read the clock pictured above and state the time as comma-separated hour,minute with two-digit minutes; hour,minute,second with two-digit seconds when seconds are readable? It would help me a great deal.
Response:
6,31
